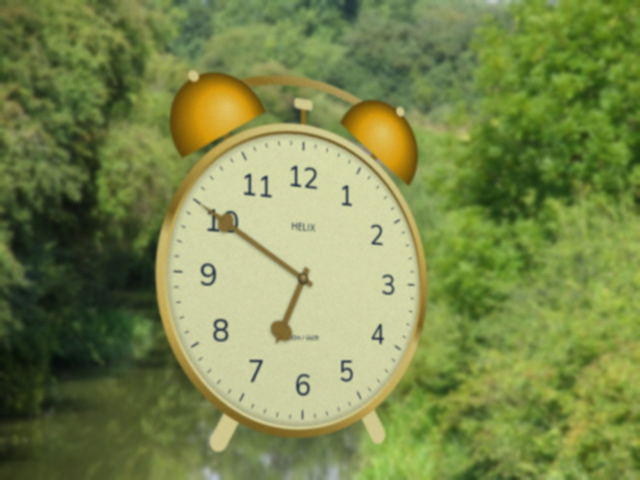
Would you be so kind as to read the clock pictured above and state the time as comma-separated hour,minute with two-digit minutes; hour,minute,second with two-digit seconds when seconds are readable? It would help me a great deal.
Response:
6,50
